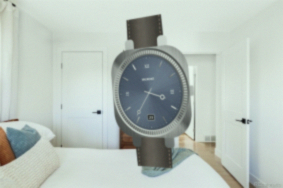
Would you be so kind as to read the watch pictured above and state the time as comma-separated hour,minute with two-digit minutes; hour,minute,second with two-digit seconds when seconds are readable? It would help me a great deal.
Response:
3,36
